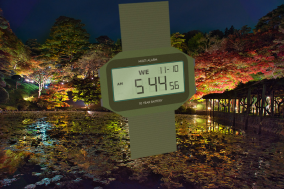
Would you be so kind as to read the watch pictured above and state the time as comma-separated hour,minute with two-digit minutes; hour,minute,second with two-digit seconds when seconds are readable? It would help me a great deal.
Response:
5,44,56
